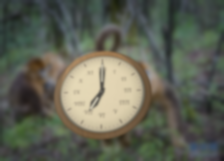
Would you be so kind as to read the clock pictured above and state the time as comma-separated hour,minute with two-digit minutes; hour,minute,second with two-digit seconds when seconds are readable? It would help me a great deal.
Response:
7,00
